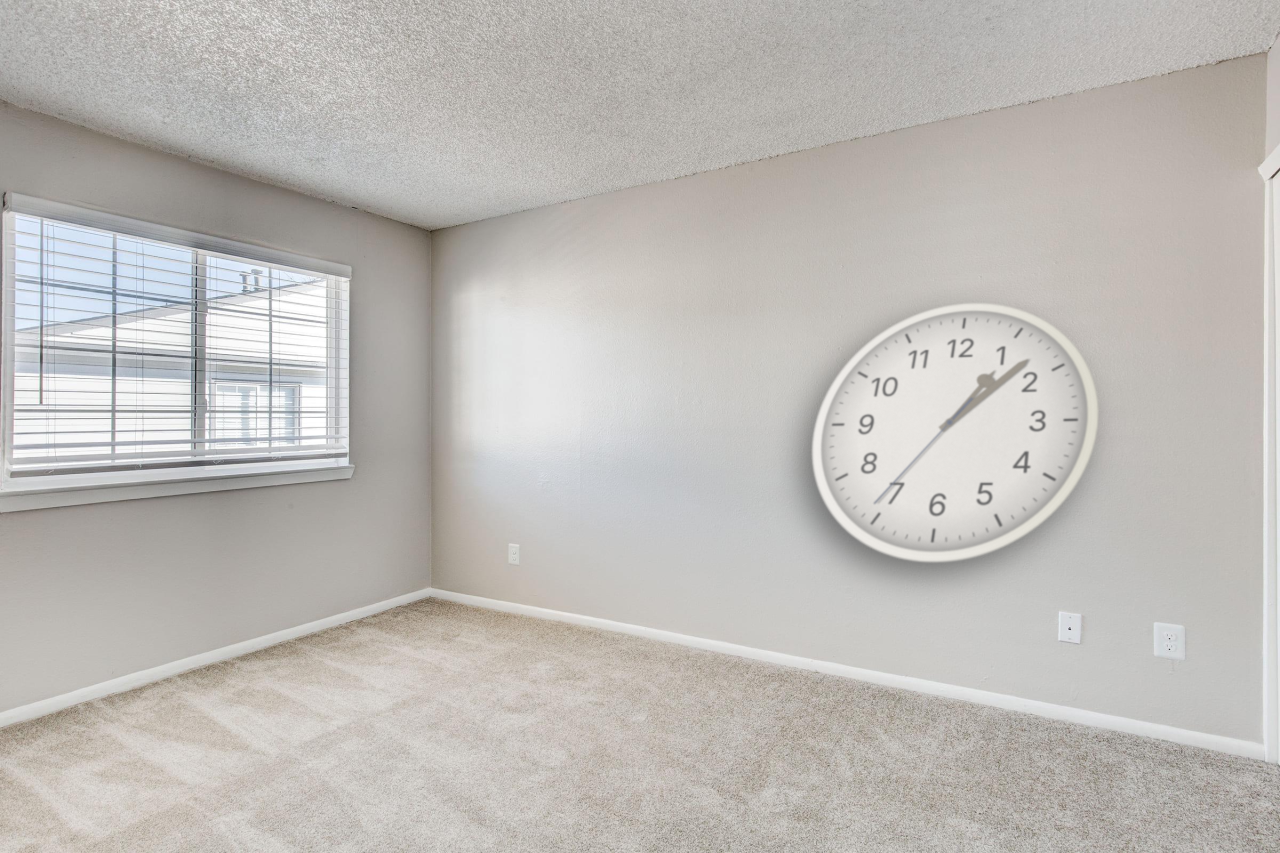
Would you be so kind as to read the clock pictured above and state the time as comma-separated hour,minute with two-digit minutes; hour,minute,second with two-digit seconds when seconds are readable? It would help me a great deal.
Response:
1,07,36
